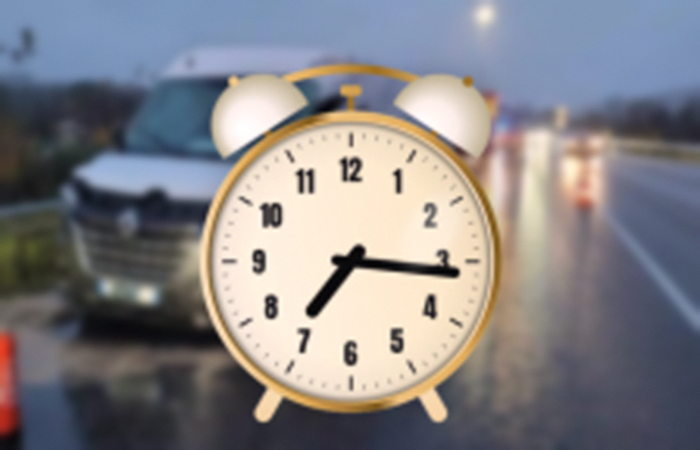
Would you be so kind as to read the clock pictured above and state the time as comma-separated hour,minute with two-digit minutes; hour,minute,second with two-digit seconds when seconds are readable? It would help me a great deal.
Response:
7,16
